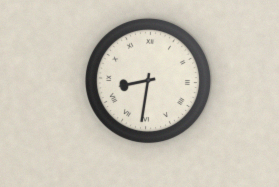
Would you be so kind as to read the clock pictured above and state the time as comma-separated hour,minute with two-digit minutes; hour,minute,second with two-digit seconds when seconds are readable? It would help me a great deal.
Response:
8,31
